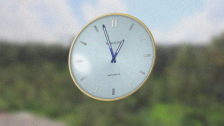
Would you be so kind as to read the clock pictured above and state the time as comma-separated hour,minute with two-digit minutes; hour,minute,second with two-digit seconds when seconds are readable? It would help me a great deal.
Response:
12,57
